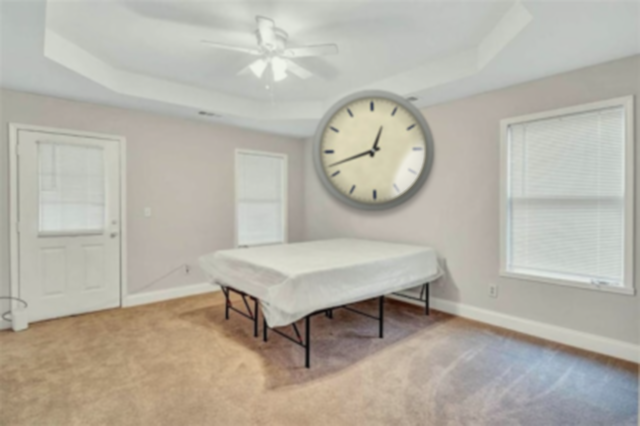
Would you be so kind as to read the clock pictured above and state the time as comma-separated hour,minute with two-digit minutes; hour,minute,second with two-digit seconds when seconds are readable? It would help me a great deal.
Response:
12,42
